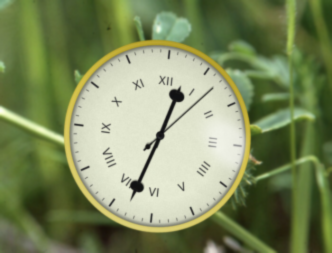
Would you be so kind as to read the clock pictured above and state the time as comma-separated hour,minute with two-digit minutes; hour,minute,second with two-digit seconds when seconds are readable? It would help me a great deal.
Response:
12,33,07
